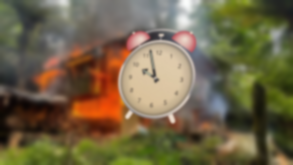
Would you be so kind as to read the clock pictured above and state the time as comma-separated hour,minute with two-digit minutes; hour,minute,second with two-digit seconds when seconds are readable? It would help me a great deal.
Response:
9,57
